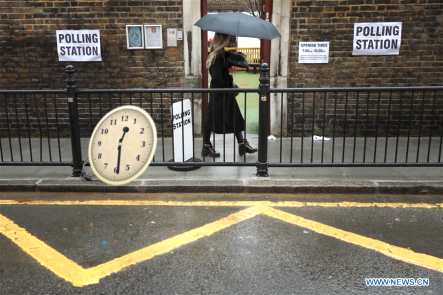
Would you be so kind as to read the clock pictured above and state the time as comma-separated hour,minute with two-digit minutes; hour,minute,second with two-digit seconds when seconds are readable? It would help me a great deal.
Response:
12,29
